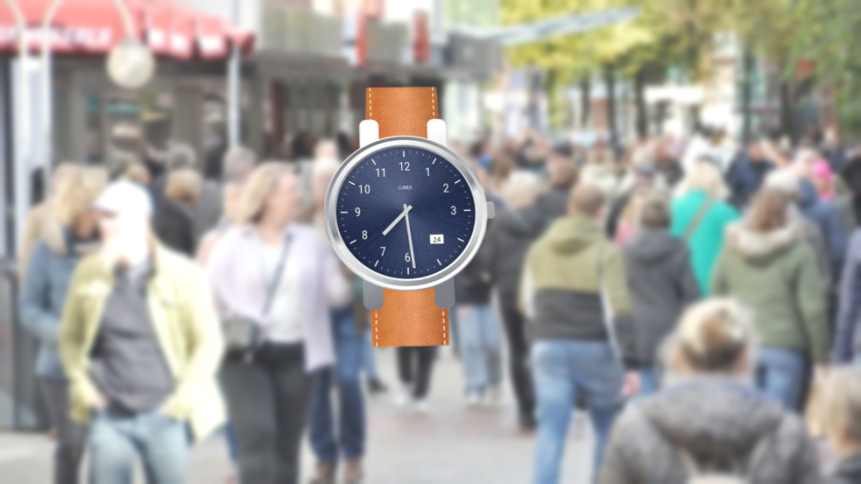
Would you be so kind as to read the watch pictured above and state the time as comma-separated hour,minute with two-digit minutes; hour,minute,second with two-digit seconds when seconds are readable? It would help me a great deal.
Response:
7,29
